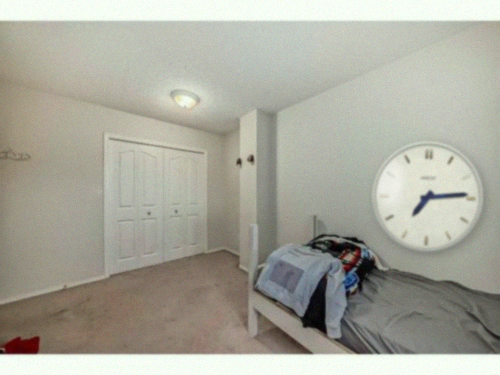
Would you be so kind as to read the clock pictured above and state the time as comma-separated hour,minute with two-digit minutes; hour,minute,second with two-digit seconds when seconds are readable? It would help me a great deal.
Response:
7,14
